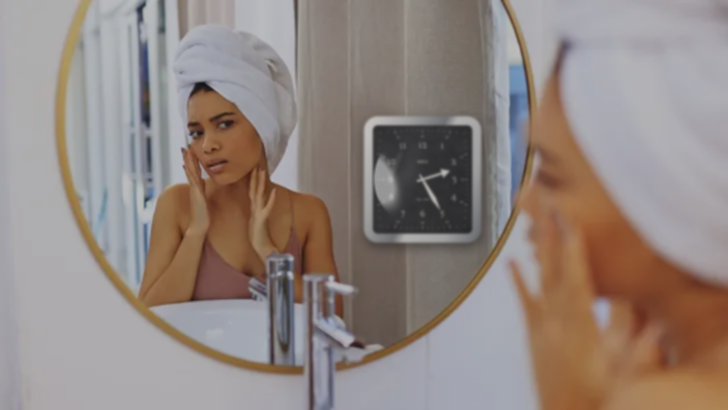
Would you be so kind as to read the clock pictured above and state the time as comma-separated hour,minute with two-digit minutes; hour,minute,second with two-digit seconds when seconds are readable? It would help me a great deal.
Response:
2,25
